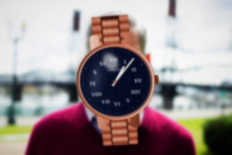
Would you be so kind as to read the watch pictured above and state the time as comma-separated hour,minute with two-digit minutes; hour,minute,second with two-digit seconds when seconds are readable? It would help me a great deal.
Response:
1,07
